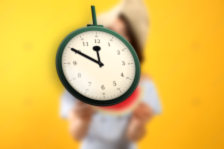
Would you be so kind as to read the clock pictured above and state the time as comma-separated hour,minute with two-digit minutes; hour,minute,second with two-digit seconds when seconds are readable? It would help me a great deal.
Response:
11,50
